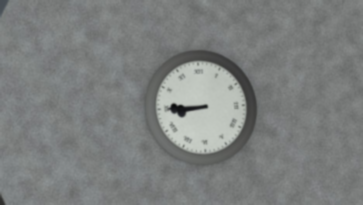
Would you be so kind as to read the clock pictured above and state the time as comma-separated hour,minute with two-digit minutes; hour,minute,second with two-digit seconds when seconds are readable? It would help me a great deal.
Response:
8,45
